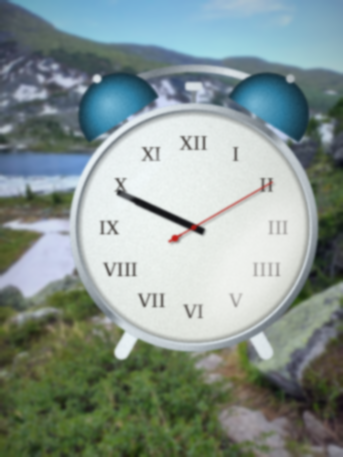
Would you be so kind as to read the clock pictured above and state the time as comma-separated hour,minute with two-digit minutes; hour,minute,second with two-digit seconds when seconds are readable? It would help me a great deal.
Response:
9,49,10
